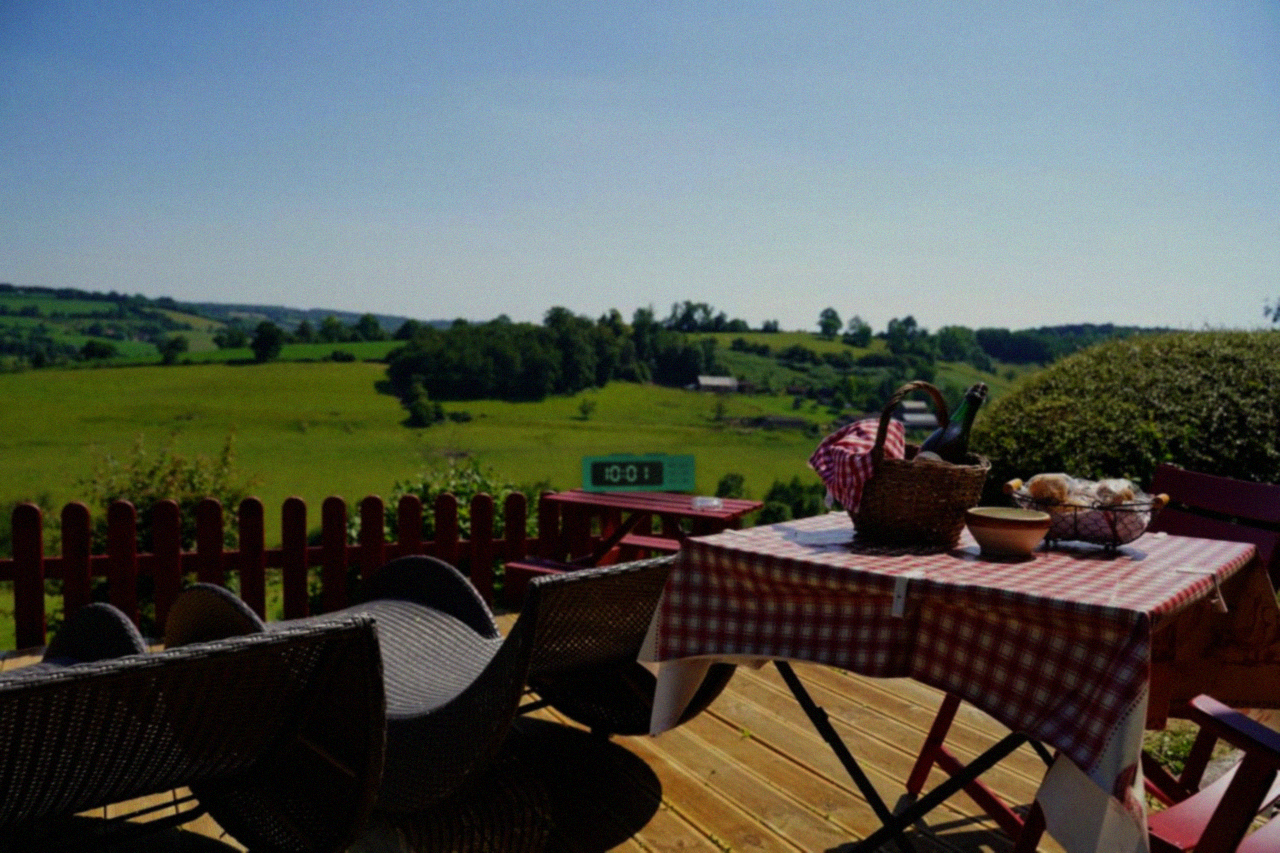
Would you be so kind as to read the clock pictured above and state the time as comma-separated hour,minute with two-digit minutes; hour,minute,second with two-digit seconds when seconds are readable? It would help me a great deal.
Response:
10,01
